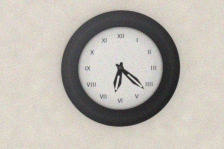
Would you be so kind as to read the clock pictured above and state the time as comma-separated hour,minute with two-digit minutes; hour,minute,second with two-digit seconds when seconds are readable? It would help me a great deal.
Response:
6,22
